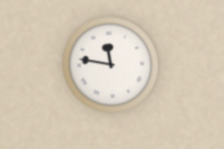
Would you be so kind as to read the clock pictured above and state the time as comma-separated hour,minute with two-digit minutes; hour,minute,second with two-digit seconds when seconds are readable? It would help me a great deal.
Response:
11,47
